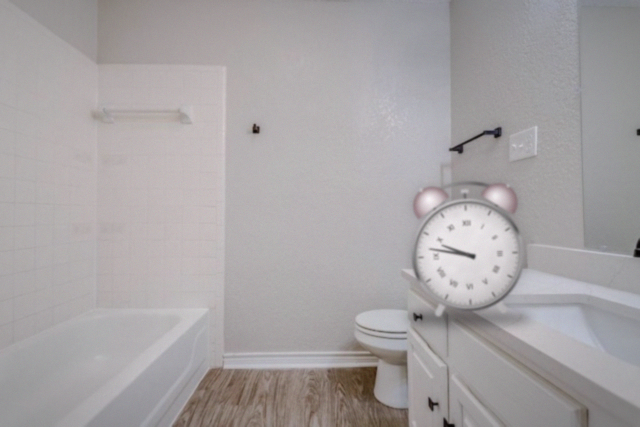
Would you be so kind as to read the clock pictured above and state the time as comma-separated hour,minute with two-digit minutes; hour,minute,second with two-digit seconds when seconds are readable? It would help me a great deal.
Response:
9,47
